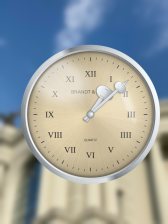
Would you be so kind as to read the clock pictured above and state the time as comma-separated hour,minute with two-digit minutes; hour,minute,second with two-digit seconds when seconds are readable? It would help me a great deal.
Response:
1,08
